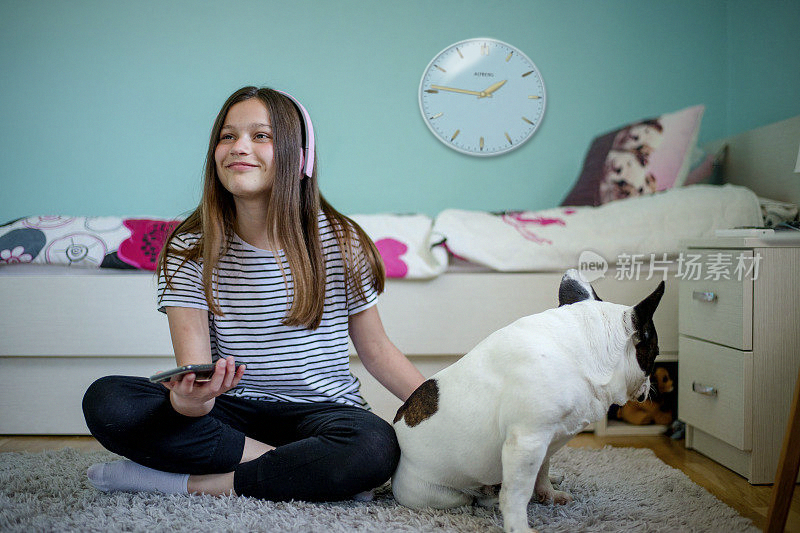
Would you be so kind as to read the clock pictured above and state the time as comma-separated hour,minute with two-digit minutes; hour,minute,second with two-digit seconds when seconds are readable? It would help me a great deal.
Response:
1,46
